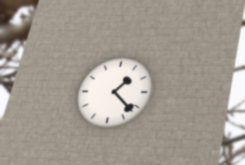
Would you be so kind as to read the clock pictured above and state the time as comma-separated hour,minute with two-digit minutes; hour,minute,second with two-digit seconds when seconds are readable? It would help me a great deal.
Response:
1,22
